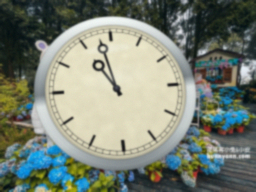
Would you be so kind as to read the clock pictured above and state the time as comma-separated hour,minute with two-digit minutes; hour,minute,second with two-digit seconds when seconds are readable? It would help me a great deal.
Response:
10,58
